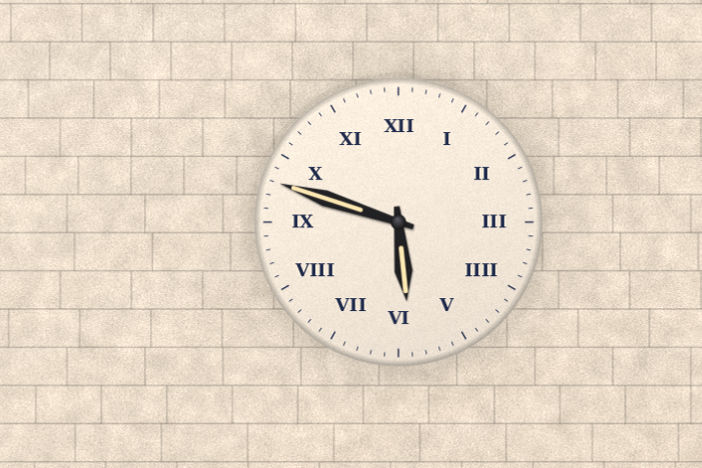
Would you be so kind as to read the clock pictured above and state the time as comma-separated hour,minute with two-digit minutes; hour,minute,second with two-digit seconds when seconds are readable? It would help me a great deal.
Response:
5,48
